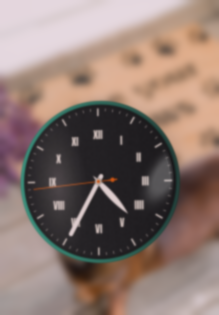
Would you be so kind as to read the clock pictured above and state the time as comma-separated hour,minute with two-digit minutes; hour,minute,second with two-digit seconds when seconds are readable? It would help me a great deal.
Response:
4,34,44
